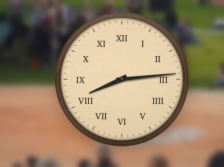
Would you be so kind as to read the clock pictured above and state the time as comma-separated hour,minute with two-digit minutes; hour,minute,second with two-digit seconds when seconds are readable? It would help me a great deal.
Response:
8,14
